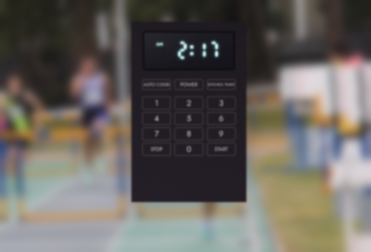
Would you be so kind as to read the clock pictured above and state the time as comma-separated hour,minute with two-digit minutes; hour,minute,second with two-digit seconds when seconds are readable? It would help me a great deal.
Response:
2,17
